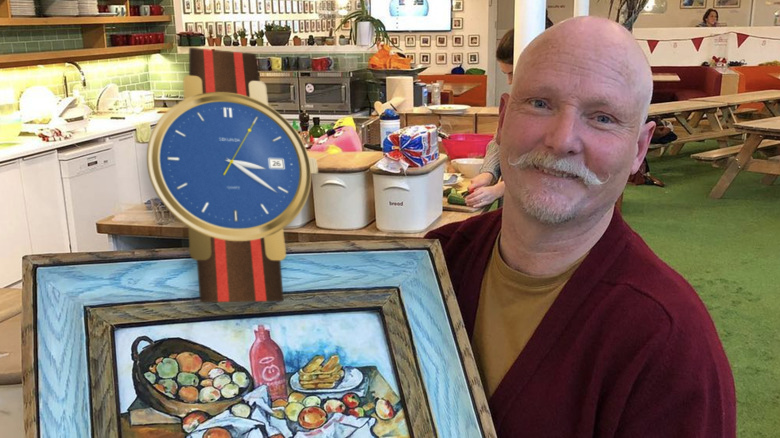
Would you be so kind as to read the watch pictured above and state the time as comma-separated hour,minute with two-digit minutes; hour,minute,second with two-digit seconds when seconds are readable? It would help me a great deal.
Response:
3,21,05
